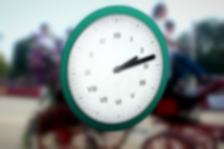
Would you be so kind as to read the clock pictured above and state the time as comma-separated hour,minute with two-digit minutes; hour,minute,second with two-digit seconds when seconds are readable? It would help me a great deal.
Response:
2,13
